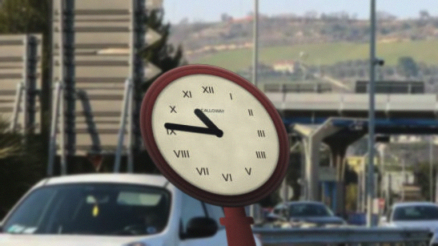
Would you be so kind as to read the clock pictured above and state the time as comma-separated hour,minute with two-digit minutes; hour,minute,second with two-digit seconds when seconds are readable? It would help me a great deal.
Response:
10,46
